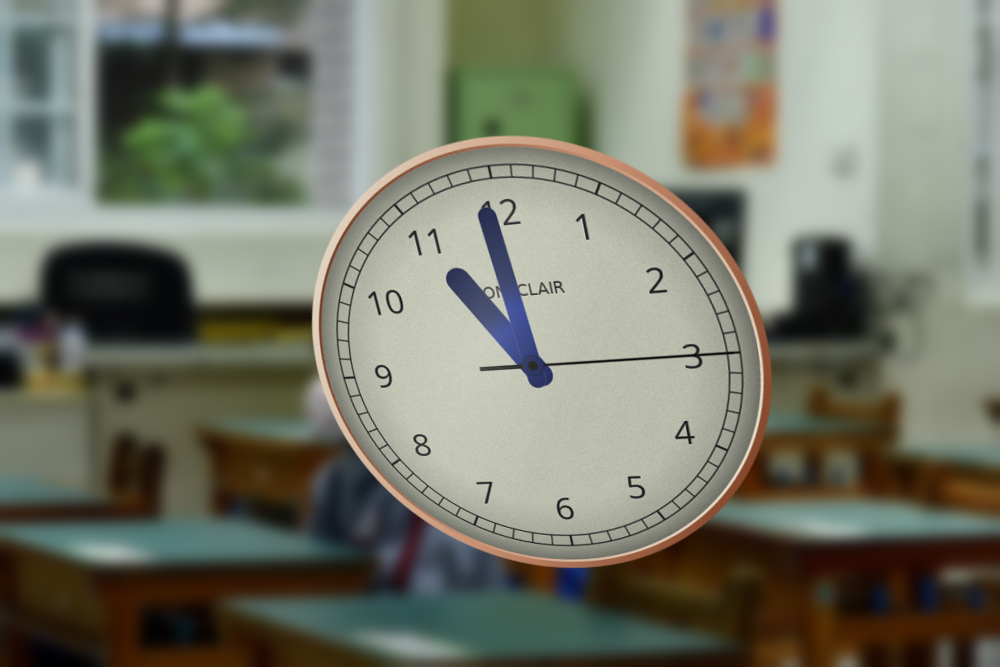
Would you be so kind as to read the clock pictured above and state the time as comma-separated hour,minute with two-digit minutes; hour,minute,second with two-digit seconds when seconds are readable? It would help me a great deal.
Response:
10,59,15
